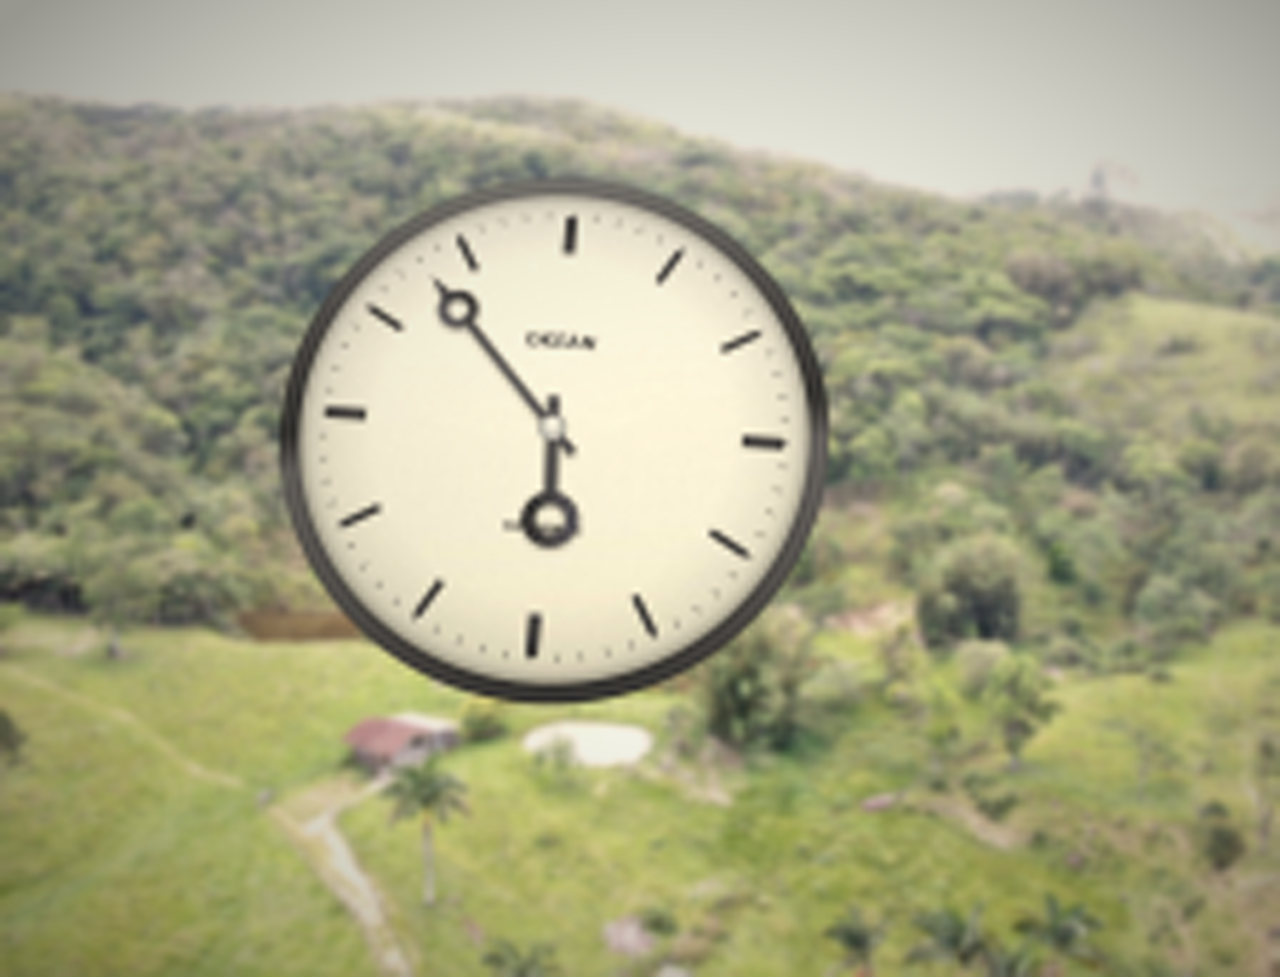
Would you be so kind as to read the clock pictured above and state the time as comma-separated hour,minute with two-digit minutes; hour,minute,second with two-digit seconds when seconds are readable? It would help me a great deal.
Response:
5,53
